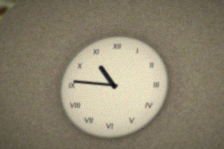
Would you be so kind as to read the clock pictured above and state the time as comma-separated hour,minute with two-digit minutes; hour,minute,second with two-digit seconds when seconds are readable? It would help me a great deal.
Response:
10,46
